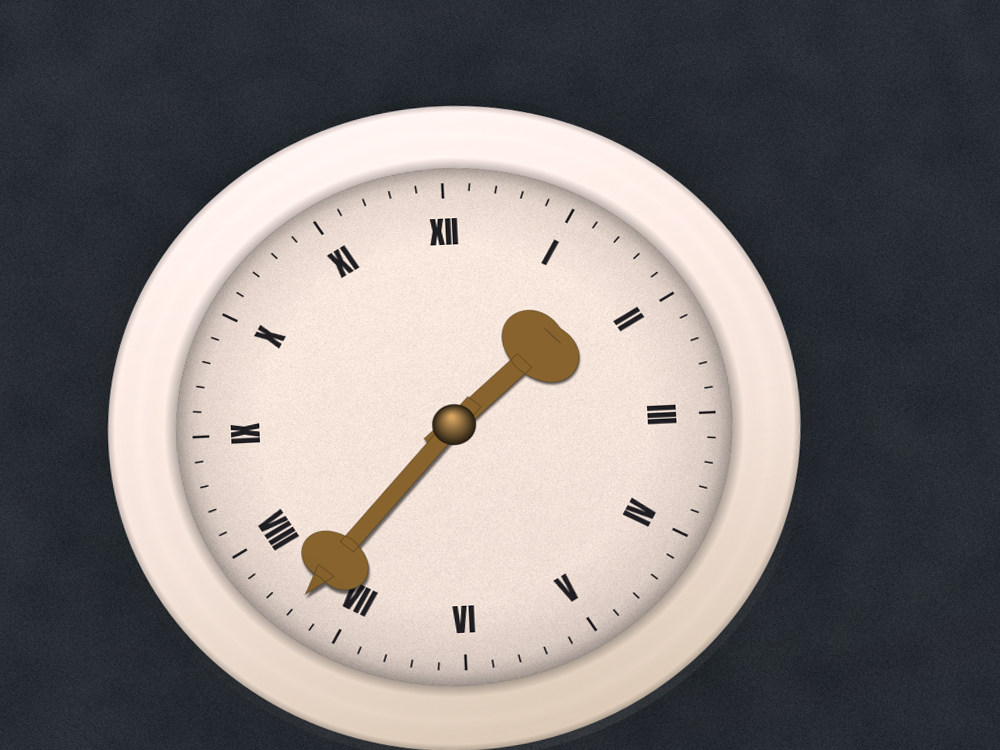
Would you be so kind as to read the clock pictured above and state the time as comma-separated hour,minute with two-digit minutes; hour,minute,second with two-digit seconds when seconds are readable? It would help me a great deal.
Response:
1,37
